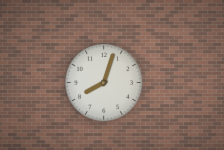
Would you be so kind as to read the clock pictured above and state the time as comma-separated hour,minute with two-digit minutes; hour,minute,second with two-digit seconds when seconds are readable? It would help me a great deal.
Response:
8,03
